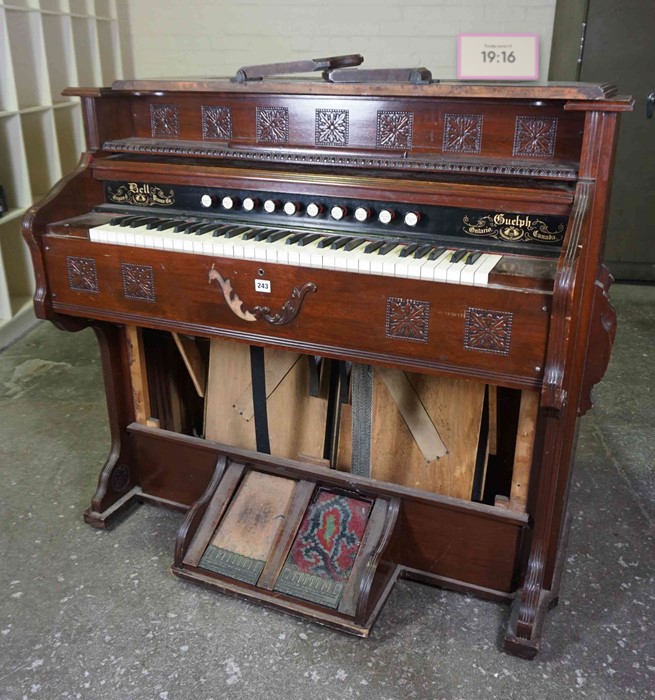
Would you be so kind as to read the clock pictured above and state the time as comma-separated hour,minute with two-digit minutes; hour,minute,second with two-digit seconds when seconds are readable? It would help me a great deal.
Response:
19,16
